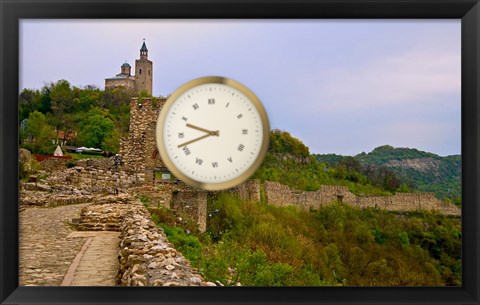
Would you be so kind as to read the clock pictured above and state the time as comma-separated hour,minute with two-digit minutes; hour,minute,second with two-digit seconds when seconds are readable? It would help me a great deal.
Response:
9,42
